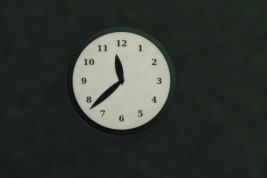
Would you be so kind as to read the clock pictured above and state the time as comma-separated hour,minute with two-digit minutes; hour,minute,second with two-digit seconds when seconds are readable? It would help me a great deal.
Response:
11,38
